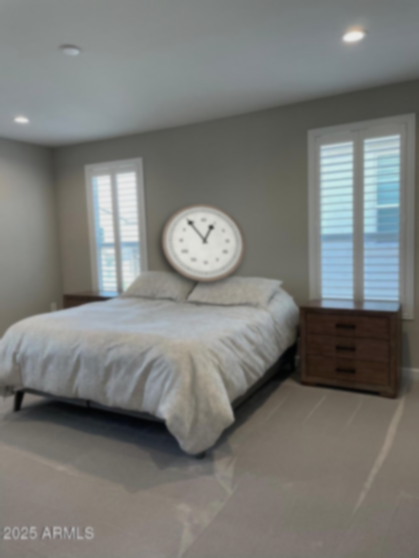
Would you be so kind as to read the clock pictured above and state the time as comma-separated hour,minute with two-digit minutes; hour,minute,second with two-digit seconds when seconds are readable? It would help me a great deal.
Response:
12,54
